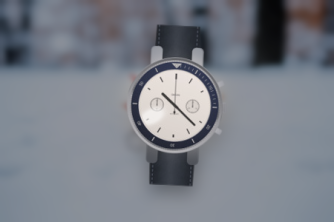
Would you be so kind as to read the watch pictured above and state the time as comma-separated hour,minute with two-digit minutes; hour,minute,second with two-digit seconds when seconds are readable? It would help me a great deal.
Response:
10,22
